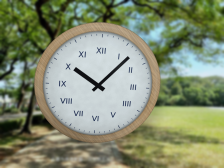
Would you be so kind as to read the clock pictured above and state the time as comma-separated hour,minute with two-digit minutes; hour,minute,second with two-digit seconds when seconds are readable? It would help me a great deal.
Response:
10,07
